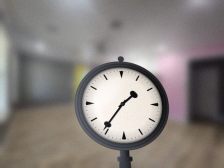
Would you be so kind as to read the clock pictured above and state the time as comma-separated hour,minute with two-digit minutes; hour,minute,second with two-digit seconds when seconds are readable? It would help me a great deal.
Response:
1,36
